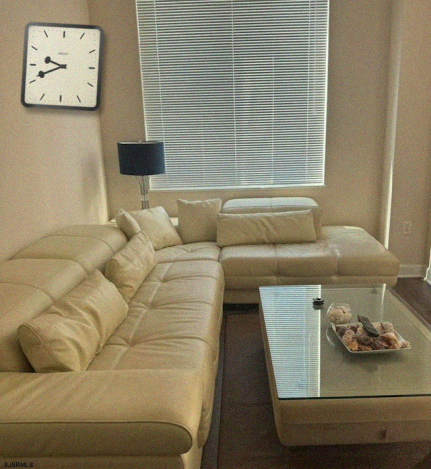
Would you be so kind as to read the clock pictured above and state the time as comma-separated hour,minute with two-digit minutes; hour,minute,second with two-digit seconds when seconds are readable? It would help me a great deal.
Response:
9,41
